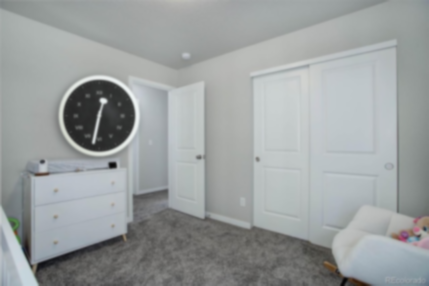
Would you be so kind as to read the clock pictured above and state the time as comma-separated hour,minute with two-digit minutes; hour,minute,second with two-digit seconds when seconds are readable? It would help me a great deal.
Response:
12,32
